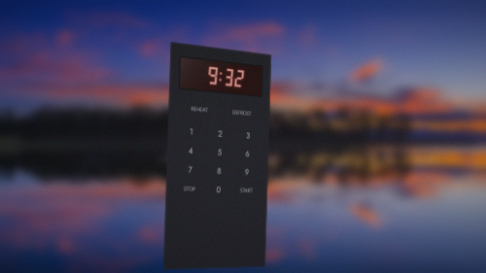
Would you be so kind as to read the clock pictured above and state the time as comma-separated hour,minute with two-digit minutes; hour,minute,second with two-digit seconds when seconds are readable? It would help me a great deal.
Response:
9,32
